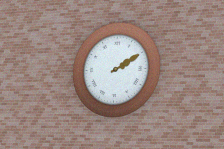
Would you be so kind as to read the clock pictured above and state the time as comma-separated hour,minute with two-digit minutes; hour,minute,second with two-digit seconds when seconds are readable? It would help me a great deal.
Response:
2,10
